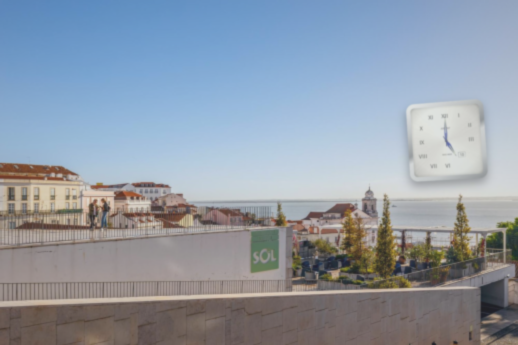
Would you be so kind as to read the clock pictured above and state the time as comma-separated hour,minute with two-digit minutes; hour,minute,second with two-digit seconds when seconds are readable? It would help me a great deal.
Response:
5,00
